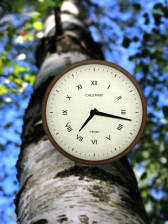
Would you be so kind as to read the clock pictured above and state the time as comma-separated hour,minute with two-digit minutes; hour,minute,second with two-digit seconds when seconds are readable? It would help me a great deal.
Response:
7,17
